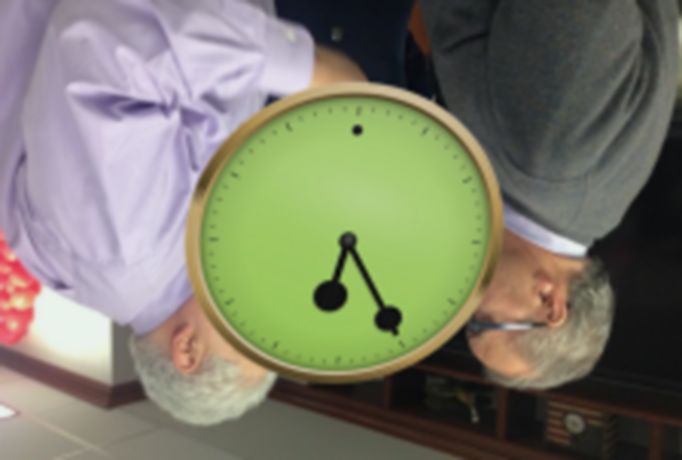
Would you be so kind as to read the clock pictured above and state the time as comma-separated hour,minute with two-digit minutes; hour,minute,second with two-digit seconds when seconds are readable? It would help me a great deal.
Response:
6,25
